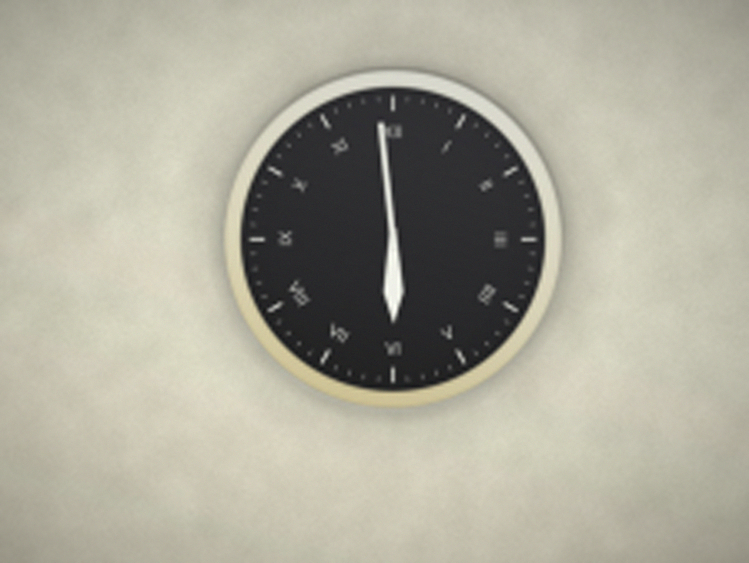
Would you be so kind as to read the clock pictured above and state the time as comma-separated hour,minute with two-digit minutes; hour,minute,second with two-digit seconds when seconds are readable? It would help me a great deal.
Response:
5,59
